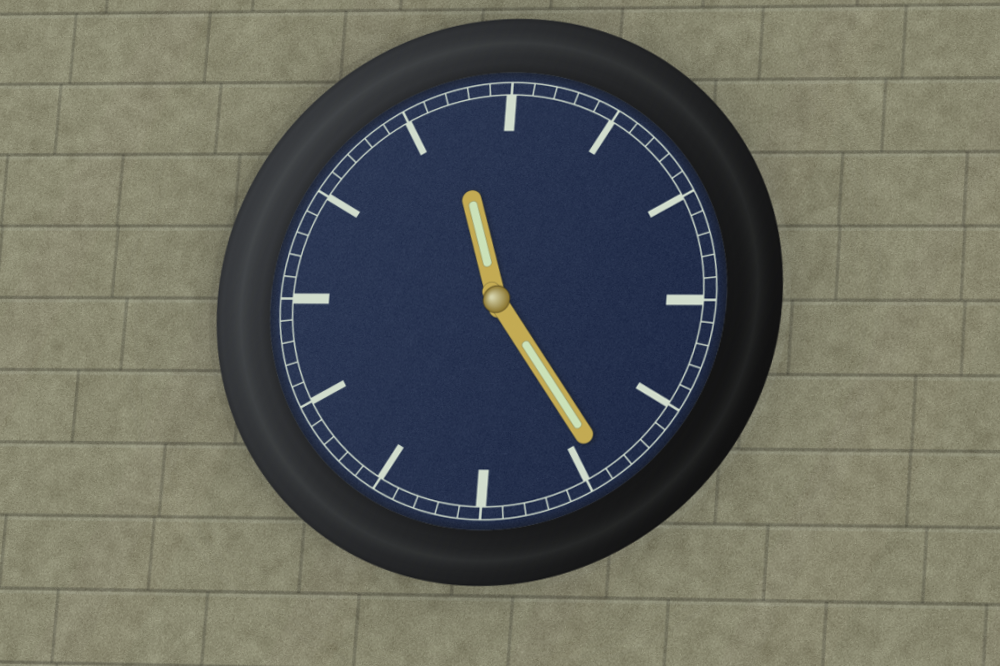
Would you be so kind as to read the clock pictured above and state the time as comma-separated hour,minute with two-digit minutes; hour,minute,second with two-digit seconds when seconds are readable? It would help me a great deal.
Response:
11,24
